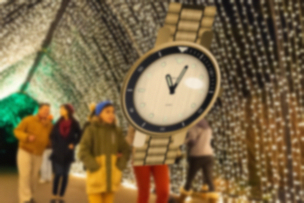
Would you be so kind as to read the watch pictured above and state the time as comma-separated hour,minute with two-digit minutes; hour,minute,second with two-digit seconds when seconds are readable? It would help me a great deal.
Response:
11,03
